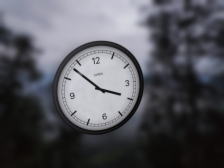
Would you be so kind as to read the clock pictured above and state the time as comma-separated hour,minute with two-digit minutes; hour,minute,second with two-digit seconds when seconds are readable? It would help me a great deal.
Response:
3,53
